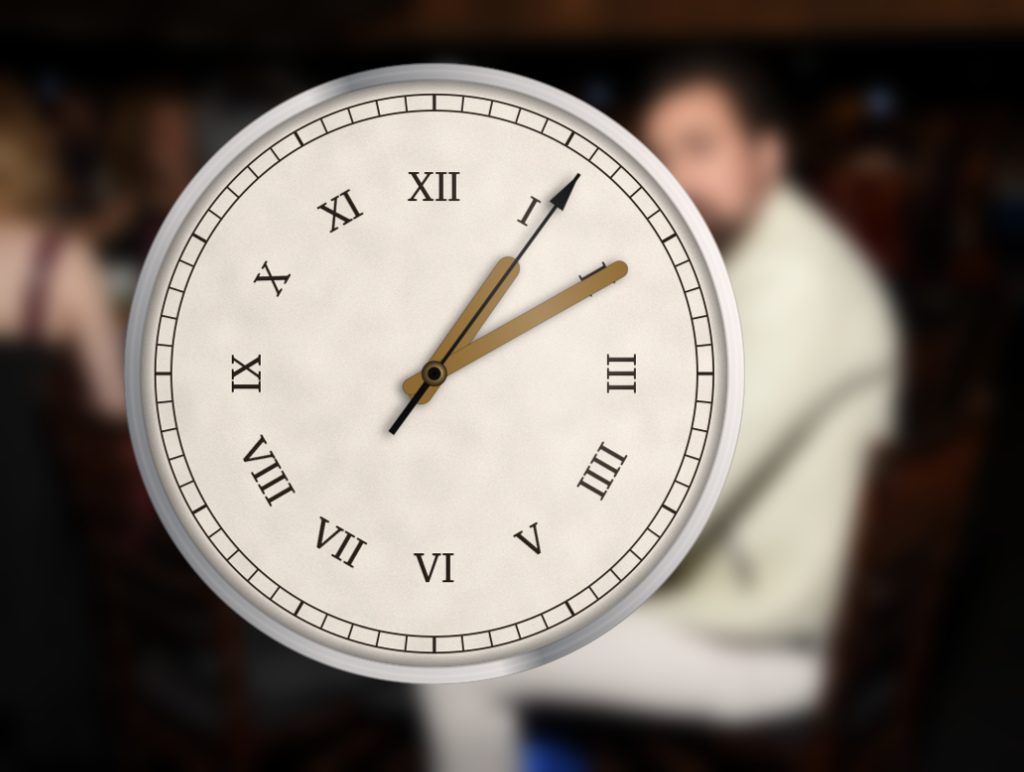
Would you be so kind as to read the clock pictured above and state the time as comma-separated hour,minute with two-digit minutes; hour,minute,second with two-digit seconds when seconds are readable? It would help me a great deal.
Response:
1,10,06
